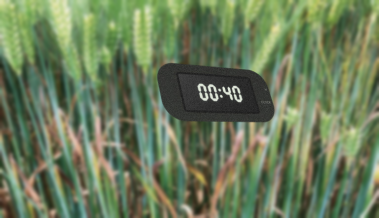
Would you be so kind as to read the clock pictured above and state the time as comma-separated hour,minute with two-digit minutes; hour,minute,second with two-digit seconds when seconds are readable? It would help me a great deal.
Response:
0,40
